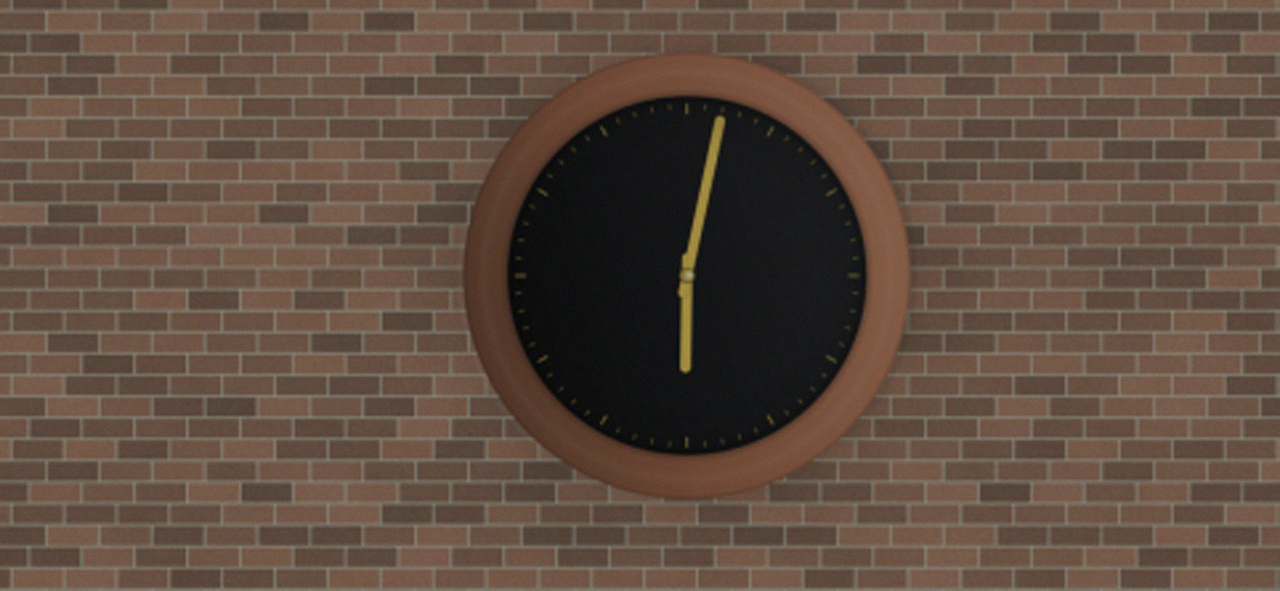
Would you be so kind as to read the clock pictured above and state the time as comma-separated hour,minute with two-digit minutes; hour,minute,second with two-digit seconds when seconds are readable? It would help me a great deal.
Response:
6,02
